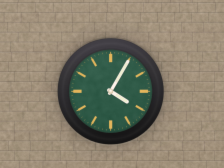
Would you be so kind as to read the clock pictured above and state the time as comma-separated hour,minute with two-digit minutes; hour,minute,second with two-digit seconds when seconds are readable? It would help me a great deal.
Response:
4,05
